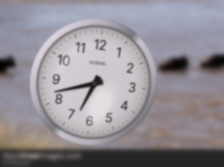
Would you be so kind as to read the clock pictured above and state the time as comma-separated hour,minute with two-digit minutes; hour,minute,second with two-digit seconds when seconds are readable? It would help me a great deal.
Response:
6,42
